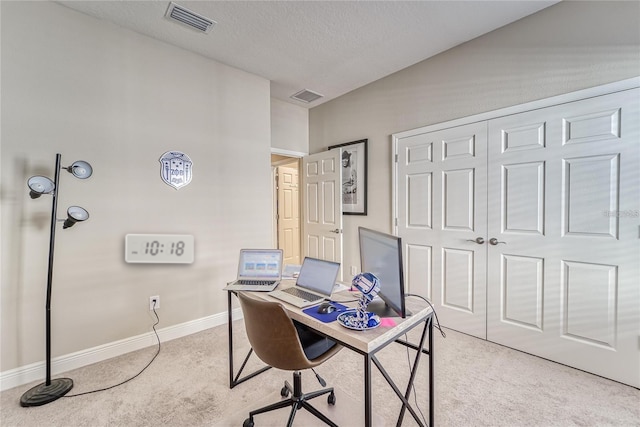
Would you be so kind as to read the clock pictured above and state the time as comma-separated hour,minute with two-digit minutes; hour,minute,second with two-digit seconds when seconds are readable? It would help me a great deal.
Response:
10,18
